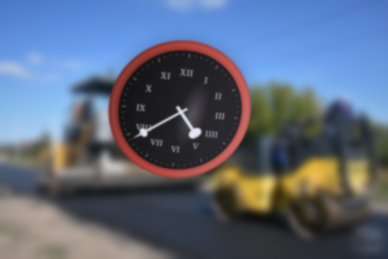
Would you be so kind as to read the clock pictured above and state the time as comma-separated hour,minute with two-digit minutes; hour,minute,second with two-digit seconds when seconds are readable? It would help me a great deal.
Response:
4,39
